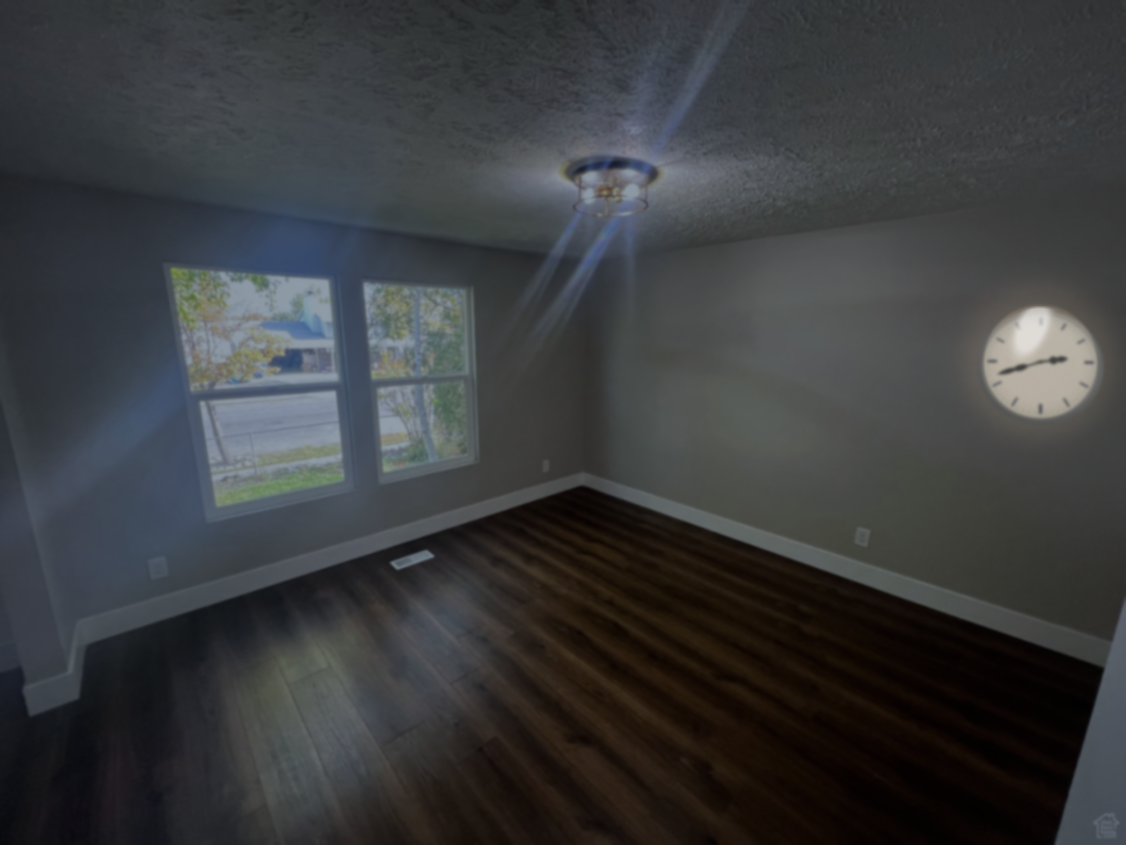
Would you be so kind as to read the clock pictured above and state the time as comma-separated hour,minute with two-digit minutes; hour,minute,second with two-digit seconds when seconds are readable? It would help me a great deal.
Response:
2,42
